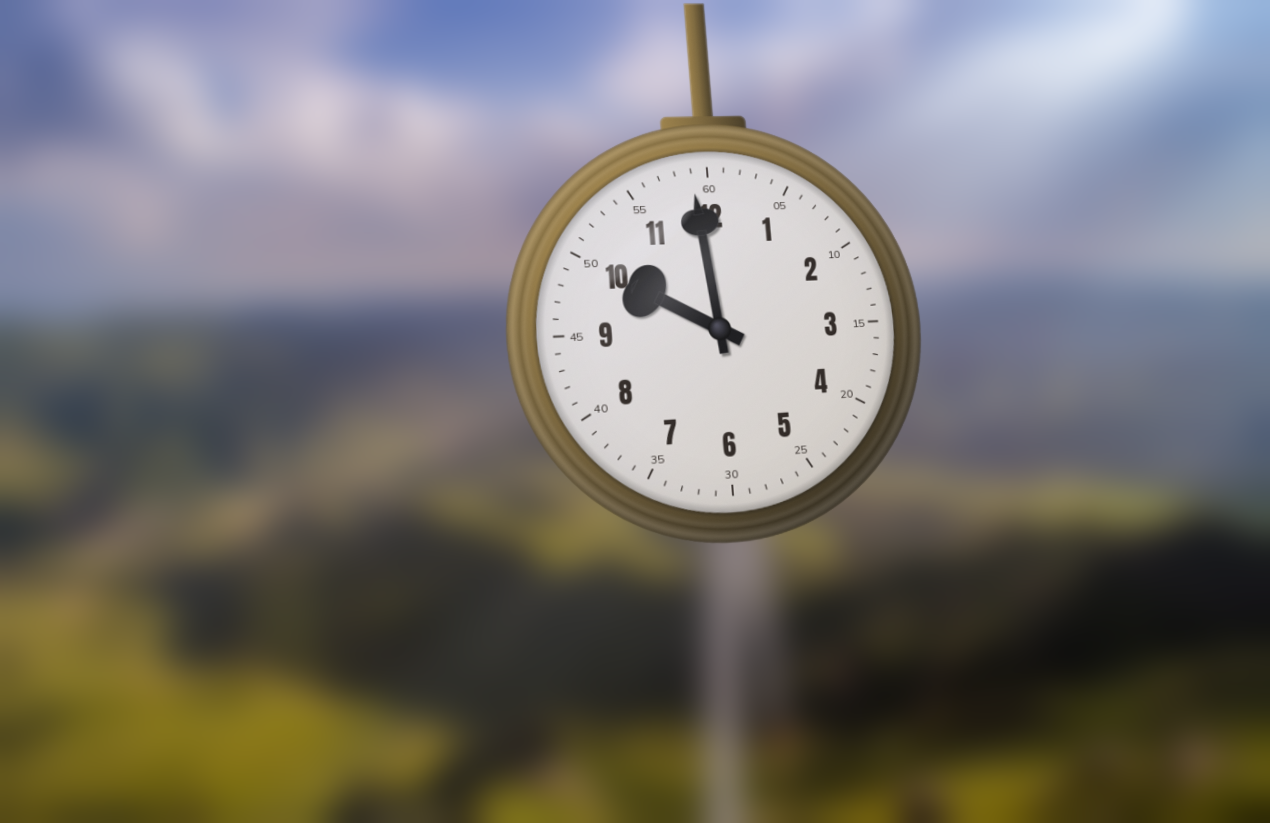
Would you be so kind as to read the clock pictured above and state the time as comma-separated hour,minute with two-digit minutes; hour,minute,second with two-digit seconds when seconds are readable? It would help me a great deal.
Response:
9,59
